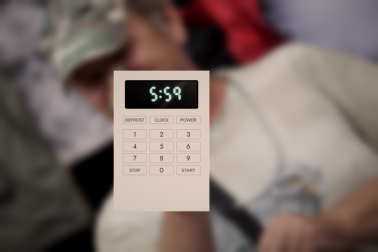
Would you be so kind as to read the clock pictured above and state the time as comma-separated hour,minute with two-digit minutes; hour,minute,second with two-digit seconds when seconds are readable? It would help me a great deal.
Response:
5,59
